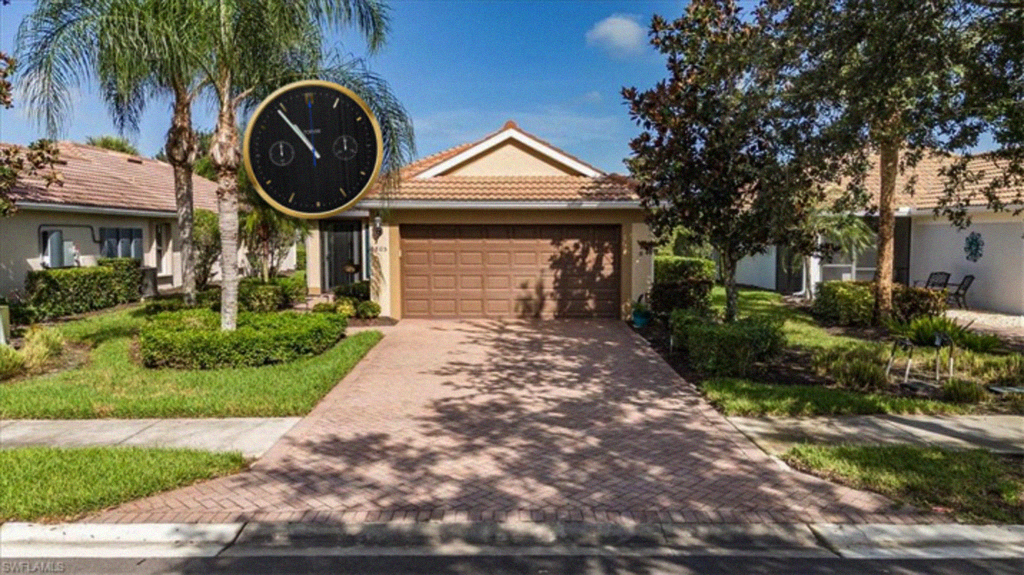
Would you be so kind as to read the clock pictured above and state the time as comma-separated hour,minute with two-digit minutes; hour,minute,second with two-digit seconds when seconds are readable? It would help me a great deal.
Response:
10,54
